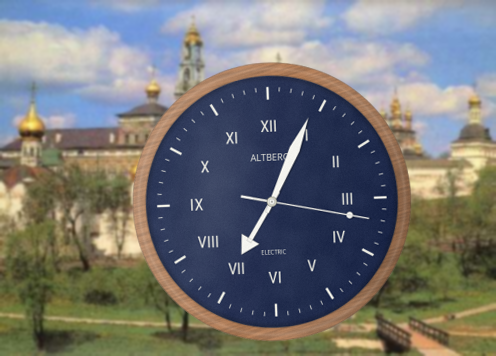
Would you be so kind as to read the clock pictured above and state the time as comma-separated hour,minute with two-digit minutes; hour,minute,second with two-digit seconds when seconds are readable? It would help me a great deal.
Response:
7,04,17
